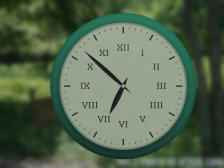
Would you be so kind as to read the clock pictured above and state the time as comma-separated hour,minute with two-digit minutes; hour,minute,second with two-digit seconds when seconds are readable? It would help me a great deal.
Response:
6,52
